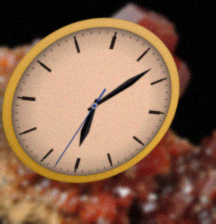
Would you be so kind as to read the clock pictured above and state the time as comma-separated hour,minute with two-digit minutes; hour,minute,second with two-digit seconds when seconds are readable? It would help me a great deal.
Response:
6,07,33
